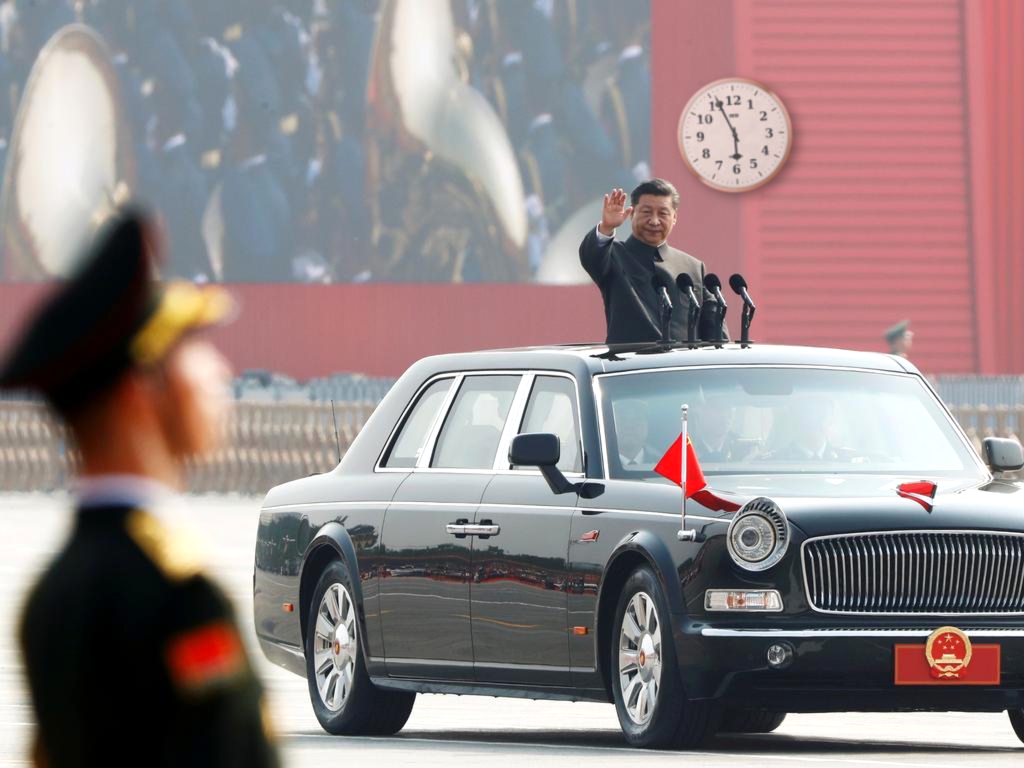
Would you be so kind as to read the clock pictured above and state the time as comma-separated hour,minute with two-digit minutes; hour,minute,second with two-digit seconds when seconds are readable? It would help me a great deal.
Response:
5,56
